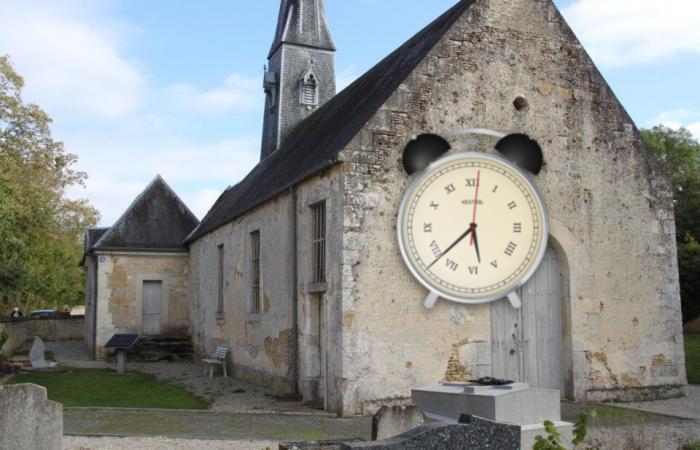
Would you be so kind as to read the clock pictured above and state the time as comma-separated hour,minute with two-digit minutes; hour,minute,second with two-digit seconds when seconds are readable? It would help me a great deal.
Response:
5,38,01
